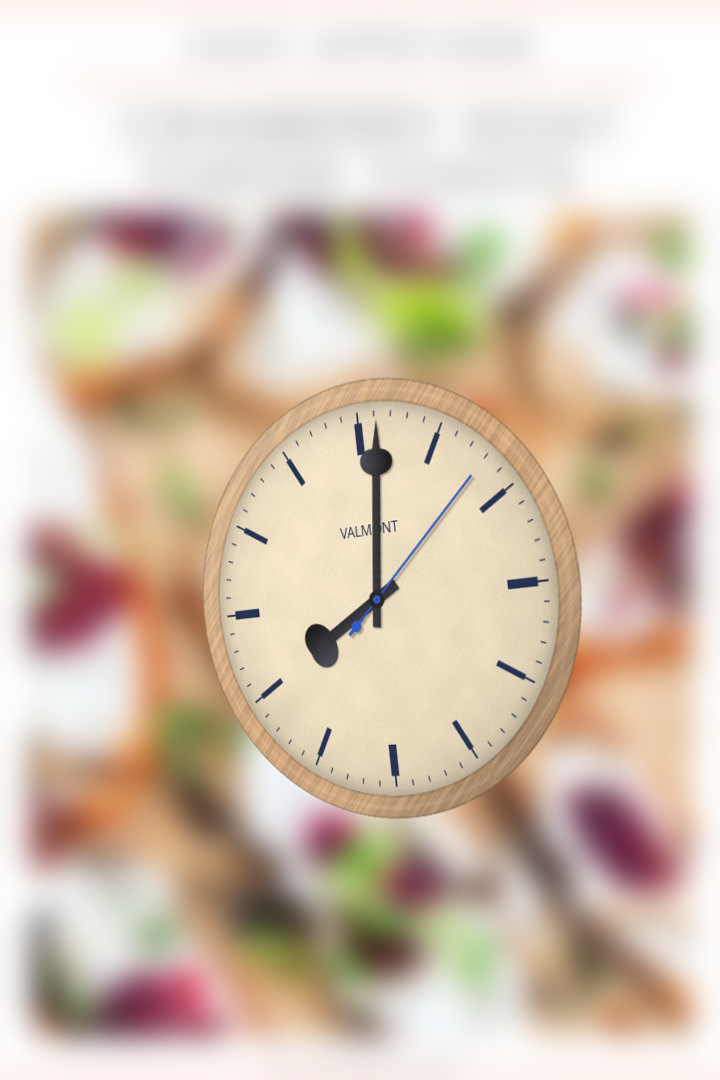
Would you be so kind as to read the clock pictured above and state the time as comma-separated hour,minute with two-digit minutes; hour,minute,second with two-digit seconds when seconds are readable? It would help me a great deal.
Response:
8,01,08
